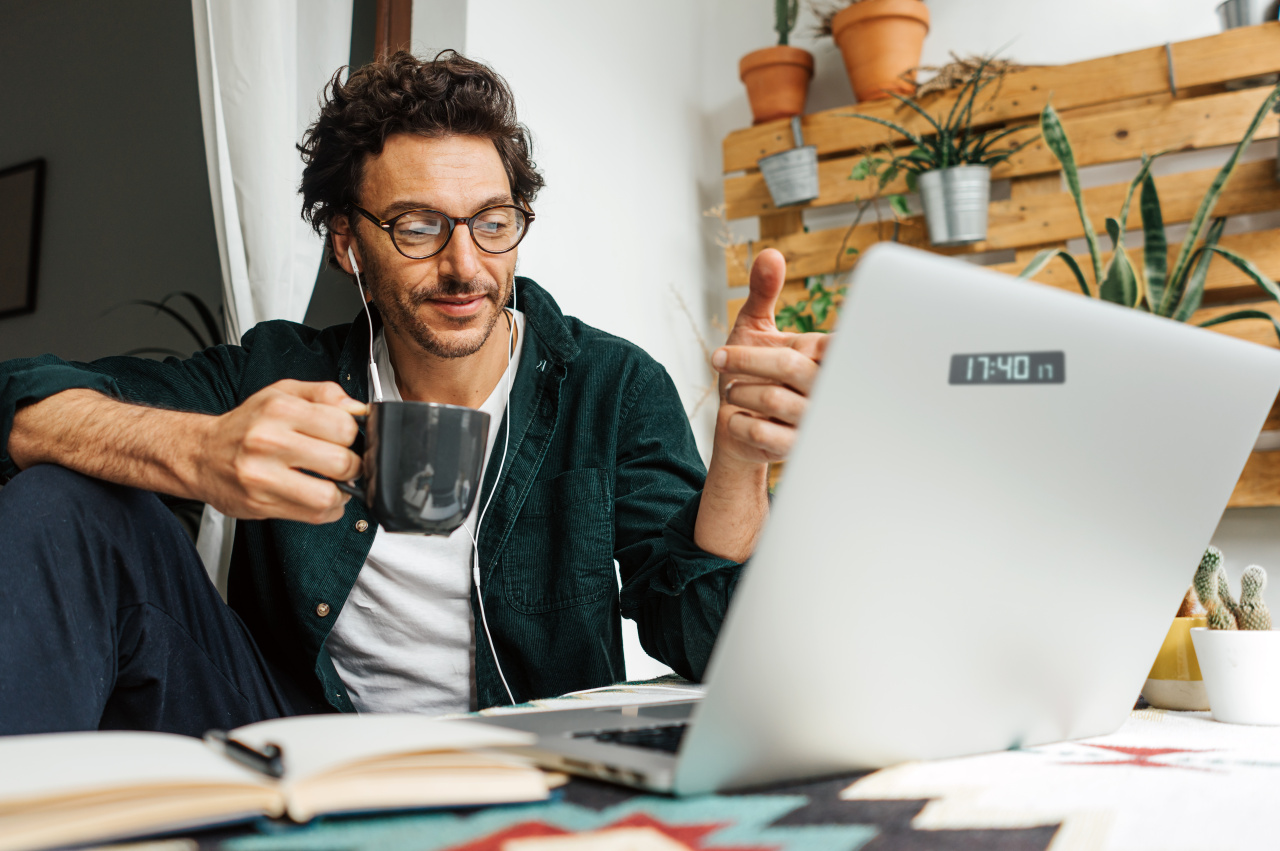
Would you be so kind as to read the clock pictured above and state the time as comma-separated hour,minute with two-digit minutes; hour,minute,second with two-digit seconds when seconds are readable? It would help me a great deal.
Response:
17,40
